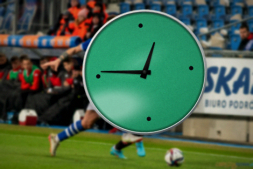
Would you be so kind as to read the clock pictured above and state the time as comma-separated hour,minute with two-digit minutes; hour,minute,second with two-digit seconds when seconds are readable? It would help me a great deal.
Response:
12,46
